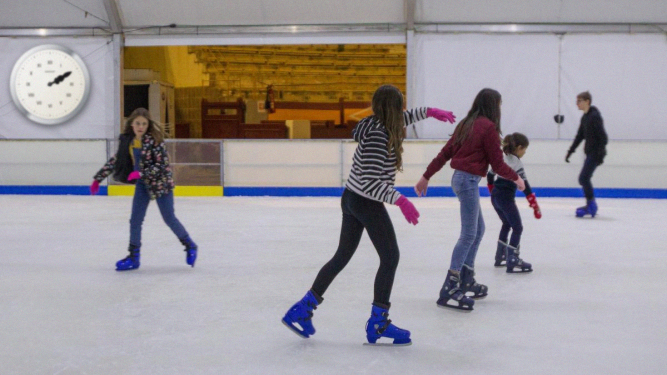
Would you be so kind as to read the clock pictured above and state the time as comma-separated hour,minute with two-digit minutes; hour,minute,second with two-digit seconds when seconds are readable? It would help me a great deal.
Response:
2,10
